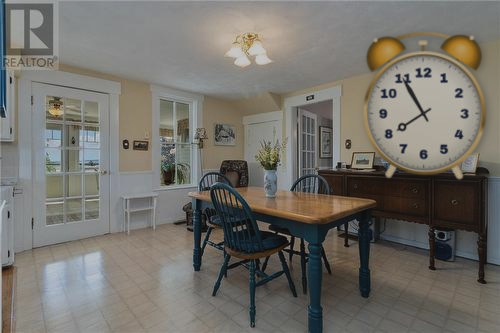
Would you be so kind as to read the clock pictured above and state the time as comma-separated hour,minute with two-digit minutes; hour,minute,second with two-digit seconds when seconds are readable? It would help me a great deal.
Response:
7,55
